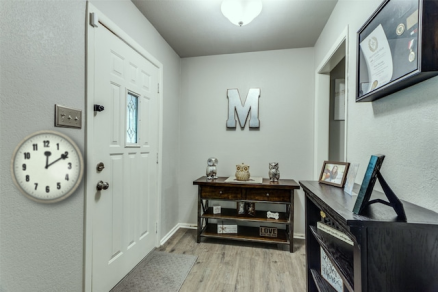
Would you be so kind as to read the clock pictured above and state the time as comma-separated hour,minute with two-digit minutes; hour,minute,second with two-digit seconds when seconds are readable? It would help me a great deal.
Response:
12,10
